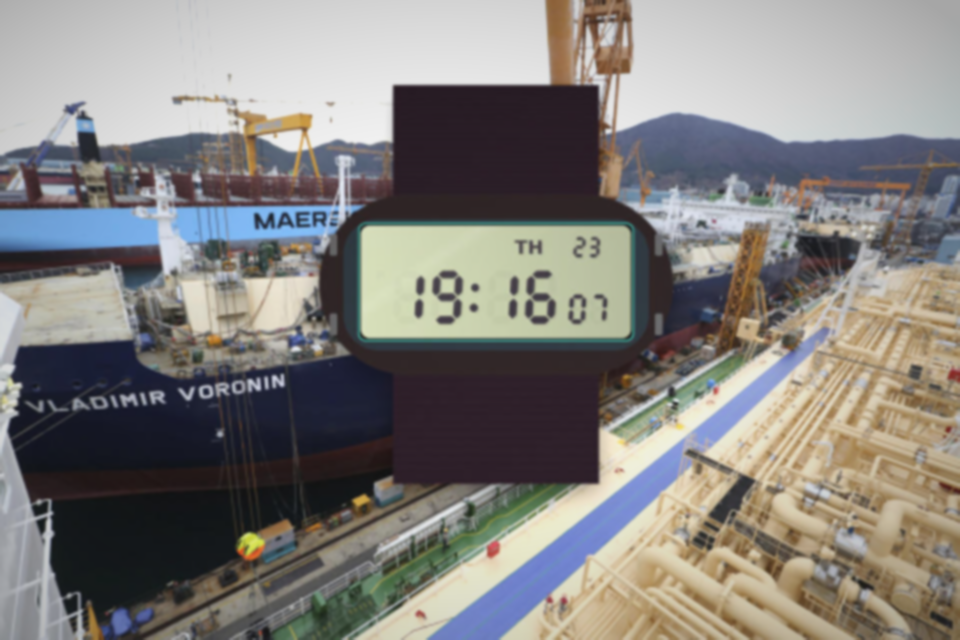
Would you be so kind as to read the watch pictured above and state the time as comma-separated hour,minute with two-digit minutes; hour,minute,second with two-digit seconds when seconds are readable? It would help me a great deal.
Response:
19,16,07
